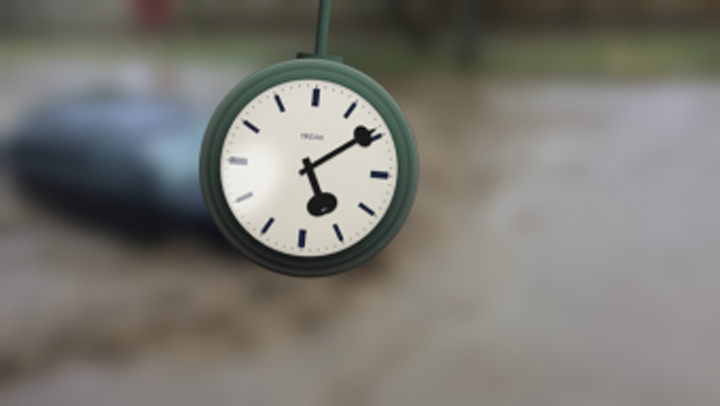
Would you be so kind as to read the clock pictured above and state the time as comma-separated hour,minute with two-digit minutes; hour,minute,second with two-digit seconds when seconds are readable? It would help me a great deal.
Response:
5,09
